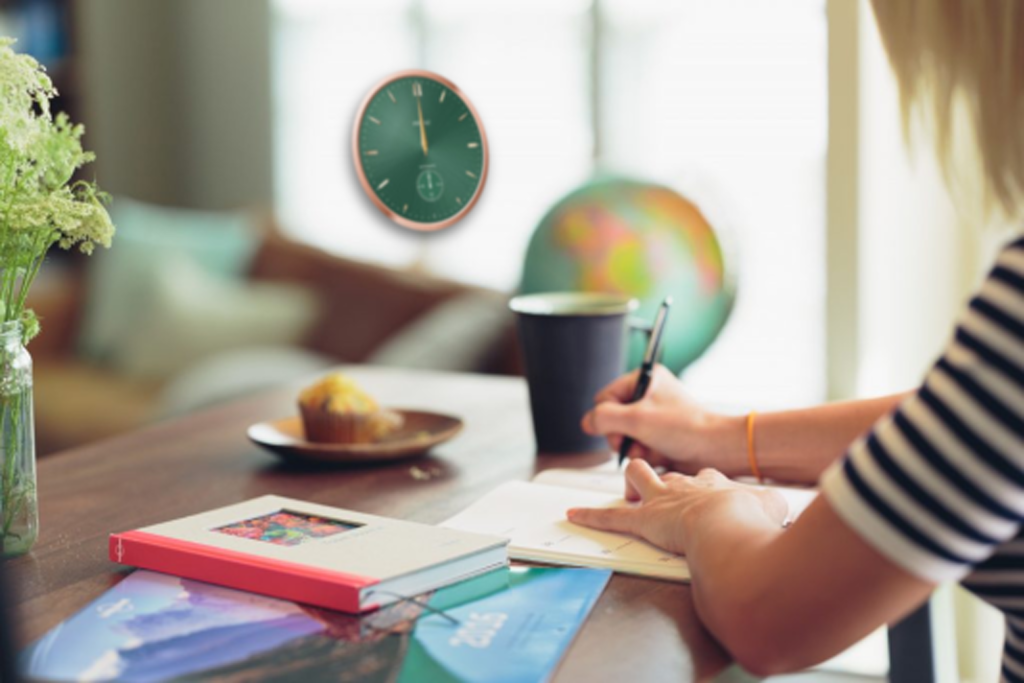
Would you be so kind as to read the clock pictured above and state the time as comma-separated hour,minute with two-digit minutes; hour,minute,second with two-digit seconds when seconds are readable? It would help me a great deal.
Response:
12,00
